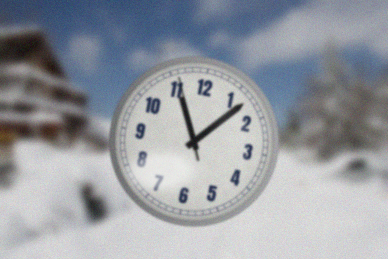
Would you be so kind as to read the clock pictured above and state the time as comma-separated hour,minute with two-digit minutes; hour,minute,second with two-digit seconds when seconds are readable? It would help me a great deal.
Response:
11,06,56
